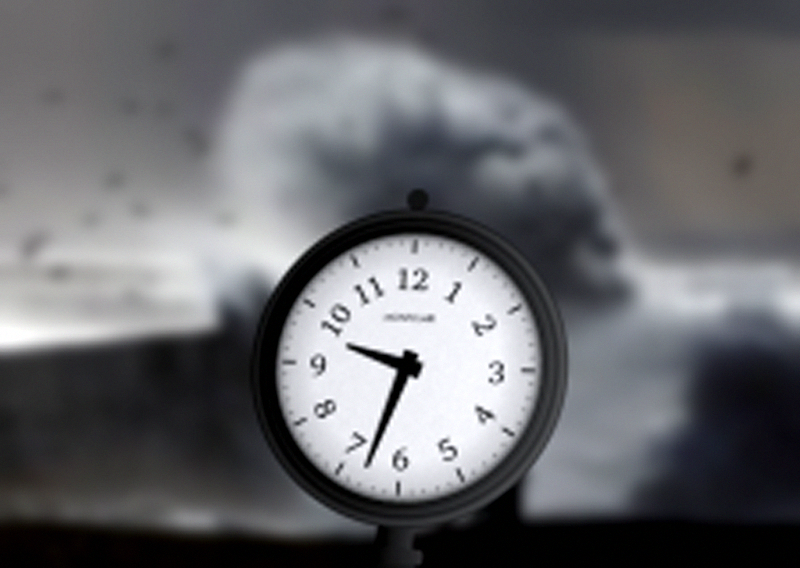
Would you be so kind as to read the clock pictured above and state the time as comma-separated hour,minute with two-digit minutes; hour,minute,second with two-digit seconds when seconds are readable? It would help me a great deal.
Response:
9,33
